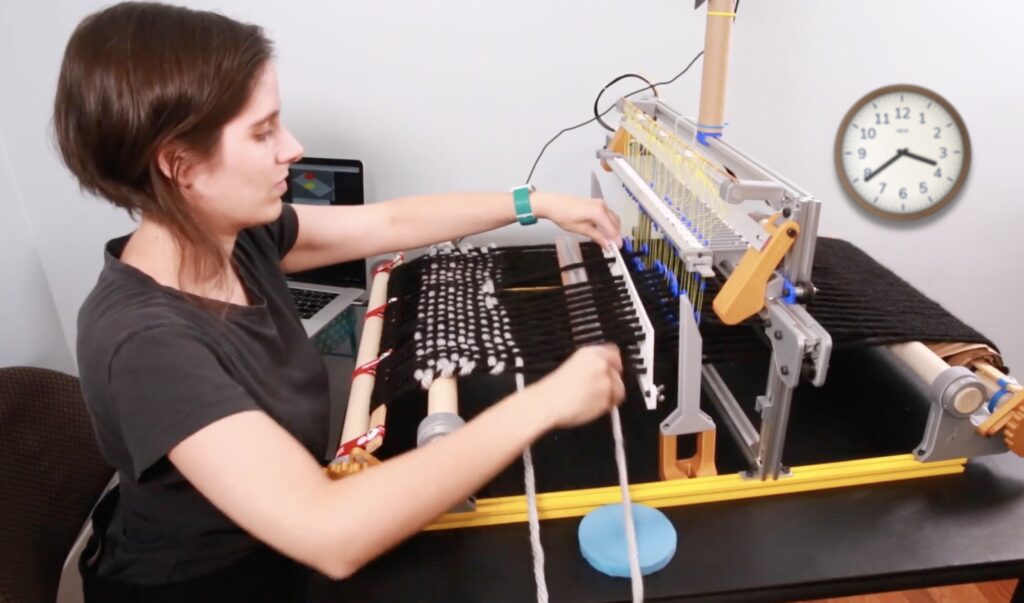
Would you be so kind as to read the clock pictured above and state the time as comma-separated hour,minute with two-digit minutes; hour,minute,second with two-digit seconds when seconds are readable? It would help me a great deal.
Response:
3,39
